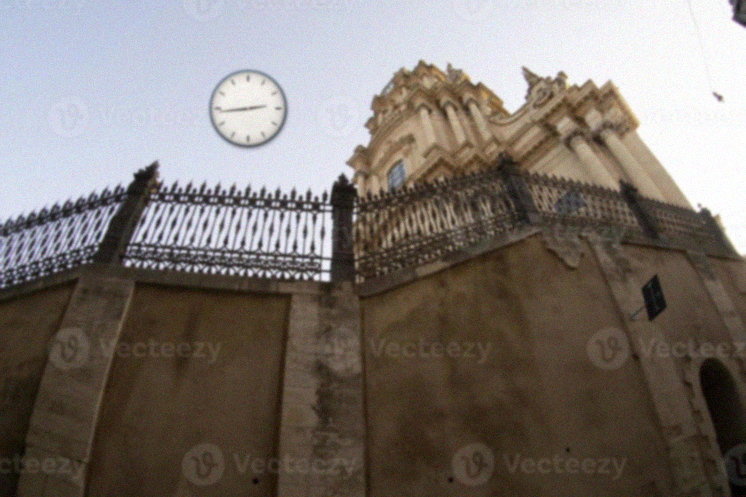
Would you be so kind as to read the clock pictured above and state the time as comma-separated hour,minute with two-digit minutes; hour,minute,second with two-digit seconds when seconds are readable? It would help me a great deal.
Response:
2,44
